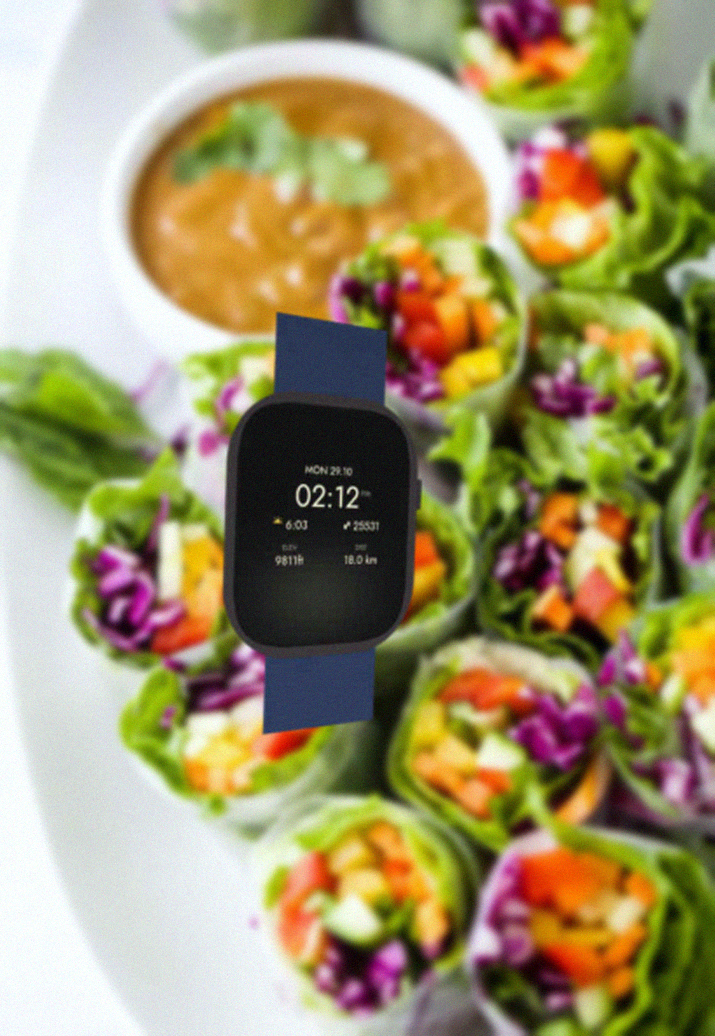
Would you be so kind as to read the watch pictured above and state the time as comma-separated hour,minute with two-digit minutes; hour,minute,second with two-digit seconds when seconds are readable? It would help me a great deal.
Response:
2,12
